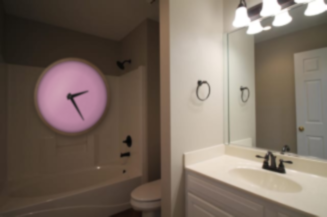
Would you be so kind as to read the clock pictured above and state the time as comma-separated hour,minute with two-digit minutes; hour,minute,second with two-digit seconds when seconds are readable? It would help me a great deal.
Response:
2,25
